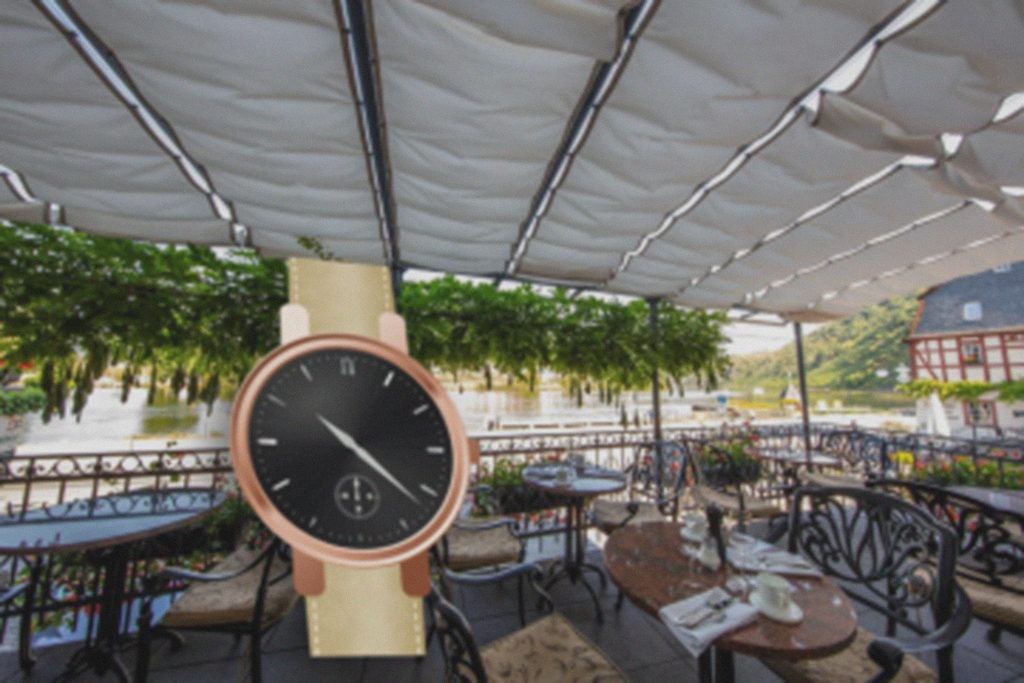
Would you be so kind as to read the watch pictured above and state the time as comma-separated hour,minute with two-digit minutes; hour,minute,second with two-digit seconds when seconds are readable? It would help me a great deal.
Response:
10,22
